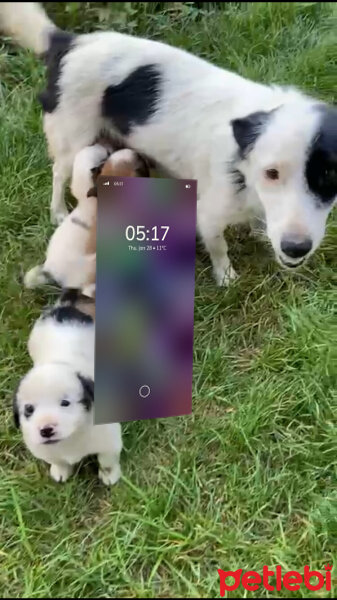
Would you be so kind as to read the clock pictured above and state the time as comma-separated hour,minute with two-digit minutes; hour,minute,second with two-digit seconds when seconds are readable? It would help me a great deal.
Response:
5,17
